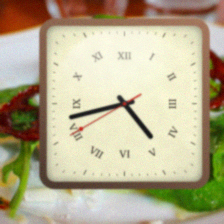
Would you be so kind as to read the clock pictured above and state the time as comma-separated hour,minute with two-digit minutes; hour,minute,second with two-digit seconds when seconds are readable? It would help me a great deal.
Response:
4,42,40
